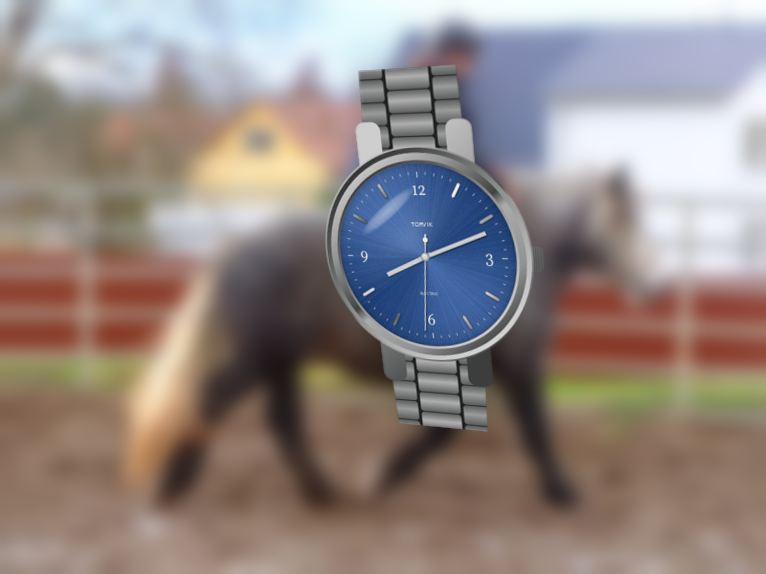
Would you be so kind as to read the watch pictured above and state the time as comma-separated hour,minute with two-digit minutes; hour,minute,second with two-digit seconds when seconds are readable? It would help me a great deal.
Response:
8,11,31
